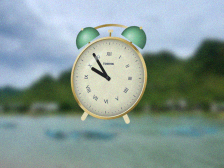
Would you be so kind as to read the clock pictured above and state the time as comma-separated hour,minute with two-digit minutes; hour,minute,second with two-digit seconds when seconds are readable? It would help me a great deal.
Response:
9,54
